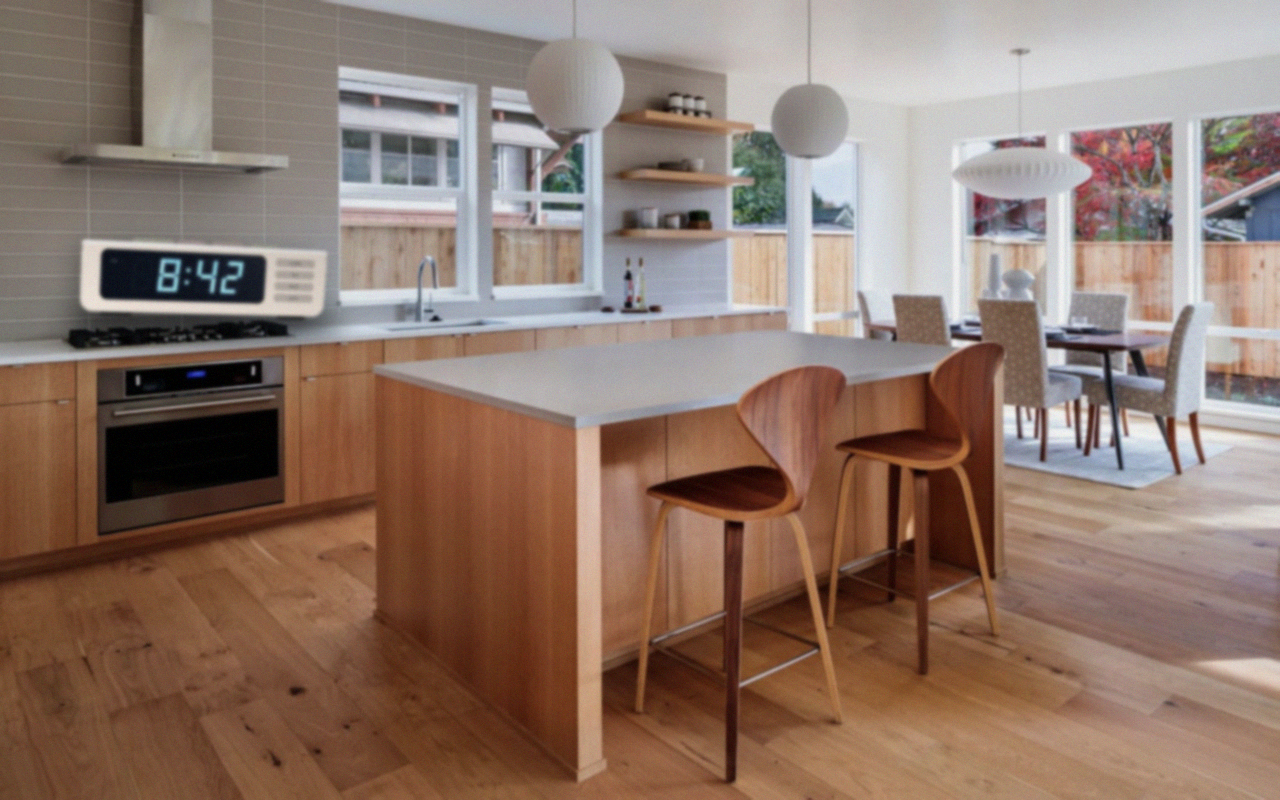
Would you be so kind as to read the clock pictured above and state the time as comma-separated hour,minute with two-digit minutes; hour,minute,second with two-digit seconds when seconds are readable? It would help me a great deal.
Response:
8,42
